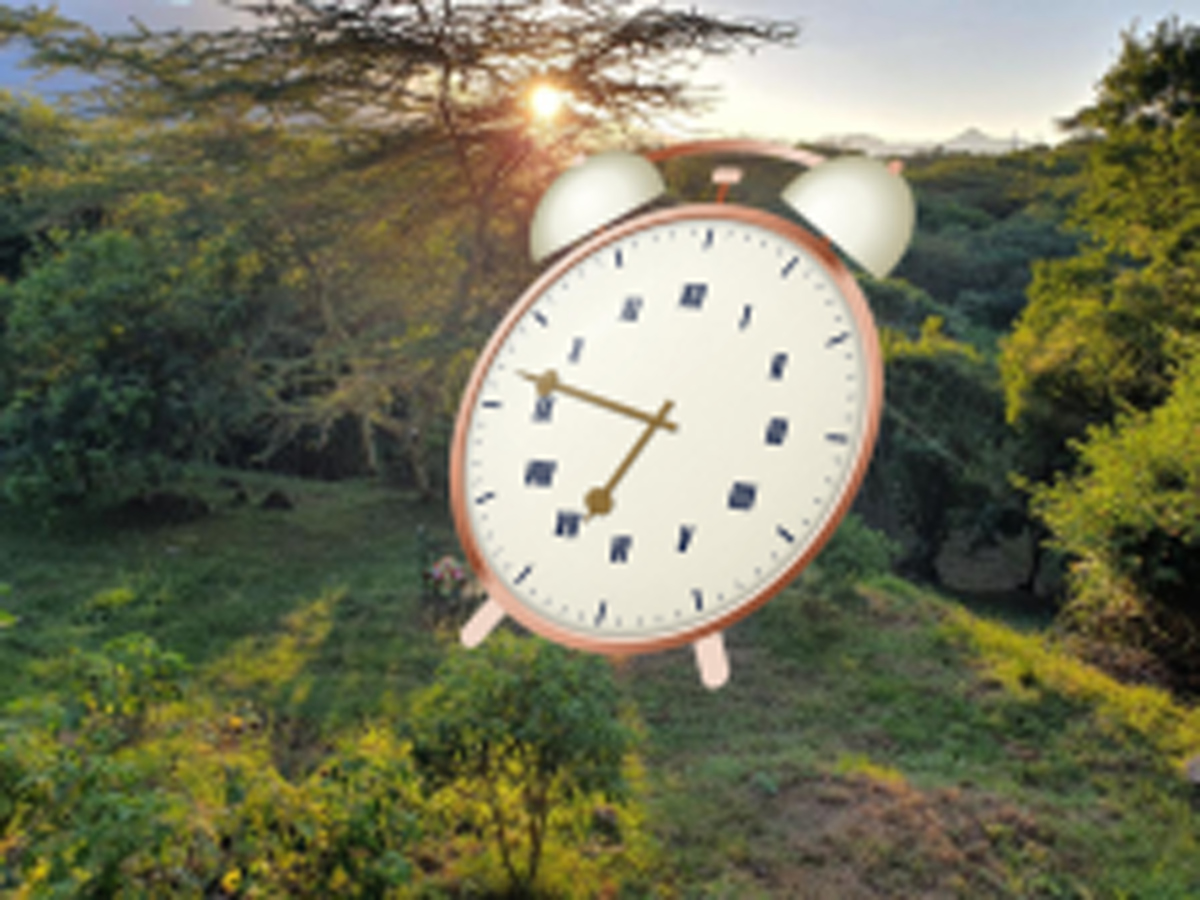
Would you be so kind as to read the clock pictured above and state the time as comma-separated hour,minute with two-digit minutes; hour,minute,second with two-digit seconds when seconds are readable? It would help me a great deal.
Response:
6,47
